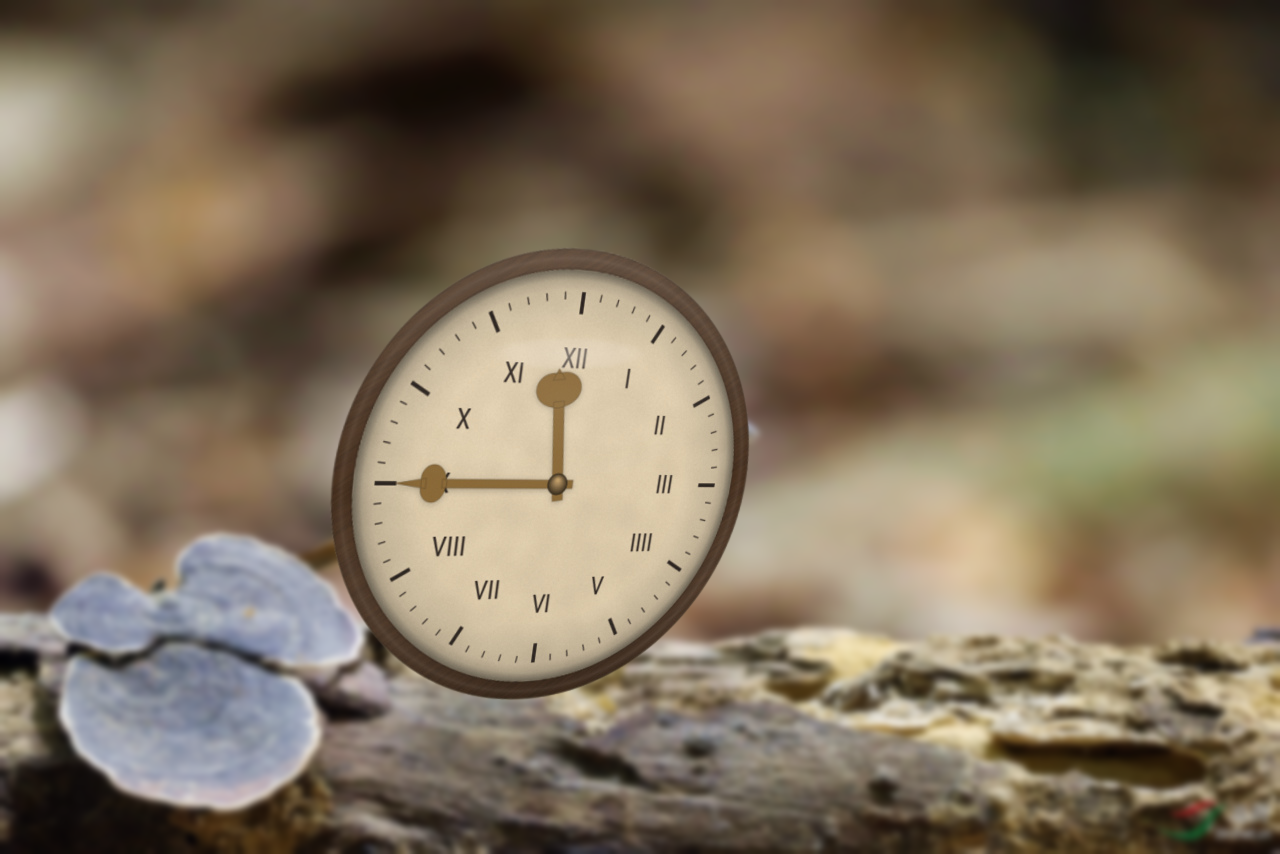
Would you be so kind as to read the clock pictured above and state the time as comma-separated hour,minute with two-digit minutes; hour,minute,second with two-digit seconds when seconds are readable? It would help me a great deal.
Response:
11,45
